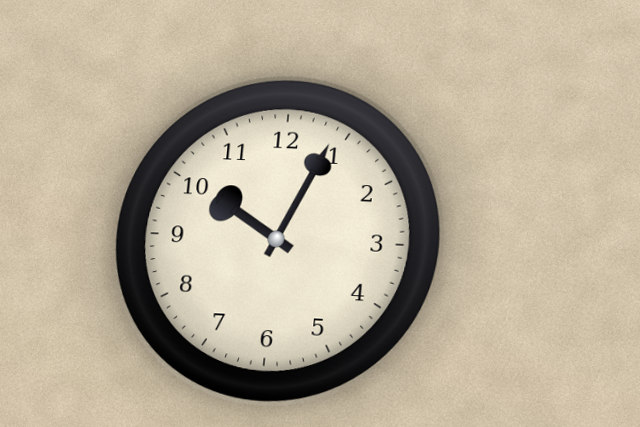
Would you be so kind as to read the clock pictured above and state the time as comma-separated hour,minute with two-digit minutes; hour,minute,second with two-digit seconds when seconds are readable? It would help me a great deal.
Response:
10,04
